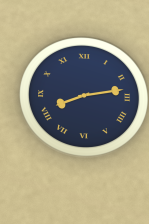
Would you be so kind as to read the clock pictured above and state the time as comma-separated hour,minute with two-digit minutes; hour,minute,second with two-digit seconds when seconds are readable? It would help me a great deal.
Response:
8,13
